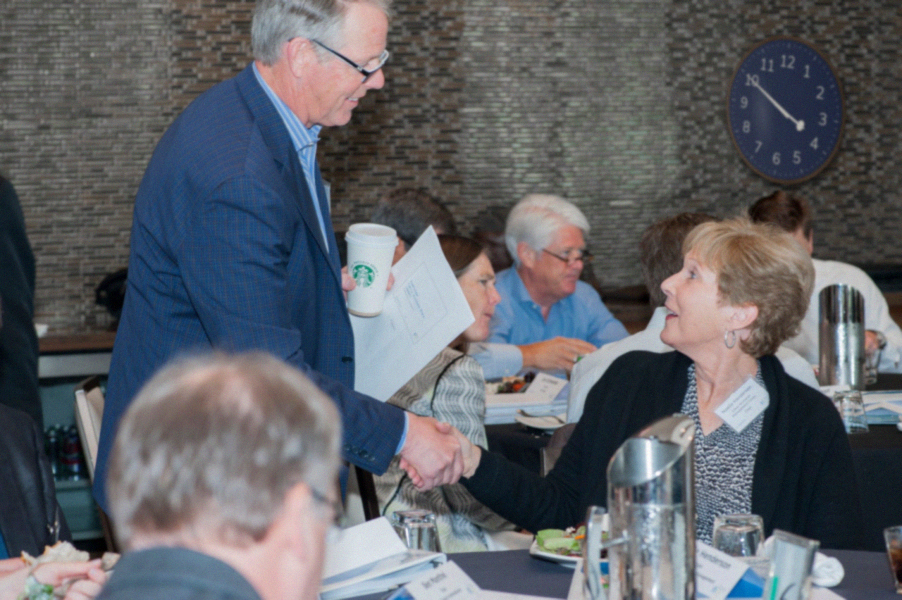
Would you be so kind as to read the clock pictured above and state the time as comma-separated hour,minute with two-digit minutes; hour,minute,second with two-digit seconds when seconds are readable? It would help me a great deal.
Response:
3,50
